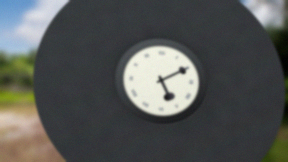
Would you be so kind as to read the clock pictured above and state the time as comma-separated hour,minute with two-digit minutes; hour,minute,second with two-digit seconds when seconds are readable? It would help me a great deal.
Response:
5,10
